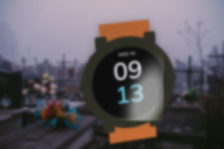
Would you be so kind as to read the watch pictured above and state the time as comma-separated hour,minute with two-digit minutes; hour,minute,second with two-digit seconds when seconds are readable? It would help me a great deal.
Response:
9,13
